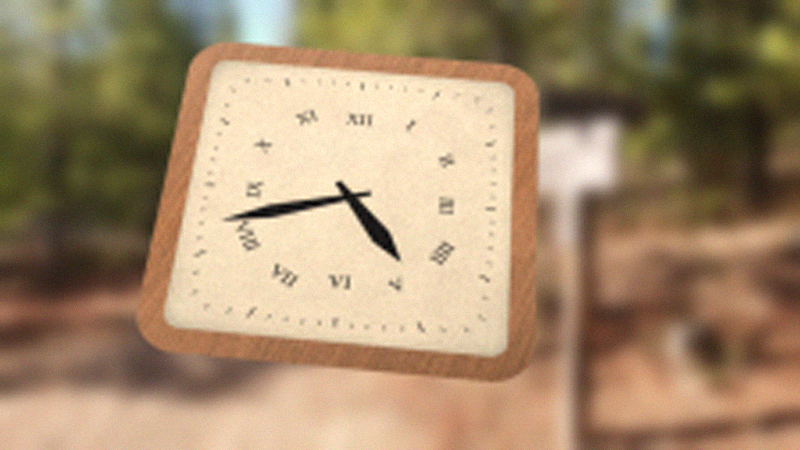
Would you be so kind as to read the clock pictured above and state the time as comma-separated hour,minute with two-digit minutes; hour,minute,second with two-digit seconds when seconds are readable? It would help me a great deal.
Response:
4,42
